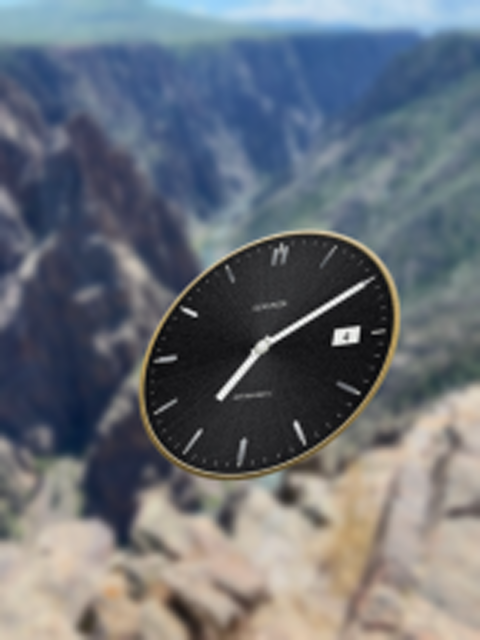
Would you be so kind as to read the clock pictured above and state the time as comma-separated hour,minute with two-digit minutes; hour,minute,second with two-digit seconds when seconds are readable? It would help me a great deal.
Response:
7,10
